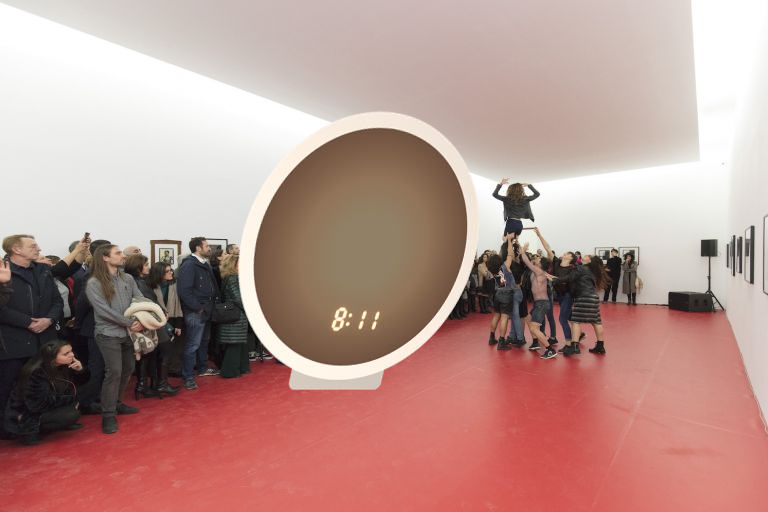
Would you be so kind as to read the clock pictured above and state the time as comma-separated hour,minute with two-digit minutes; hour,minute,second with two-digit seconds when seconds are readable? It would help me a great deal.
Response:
8,11
